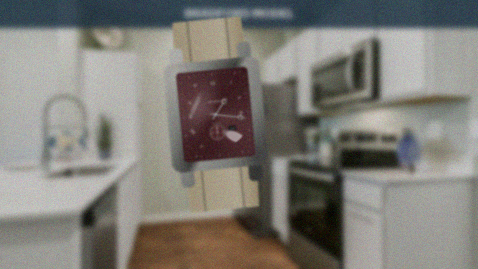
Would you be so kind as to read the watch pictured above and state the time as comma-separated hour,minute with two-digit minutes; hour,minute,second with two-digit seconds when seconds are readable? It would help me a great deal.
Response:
1,17
